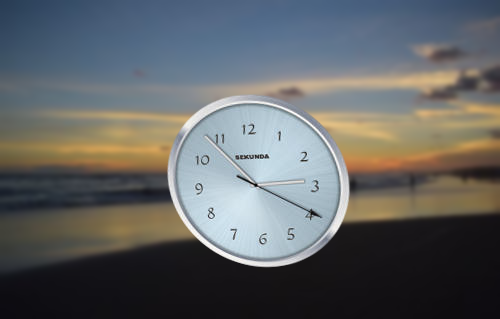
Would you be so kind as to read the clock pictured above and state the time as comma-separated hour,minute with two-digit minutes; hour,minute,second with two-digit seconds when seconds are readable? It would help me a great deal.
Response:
2,53,20
